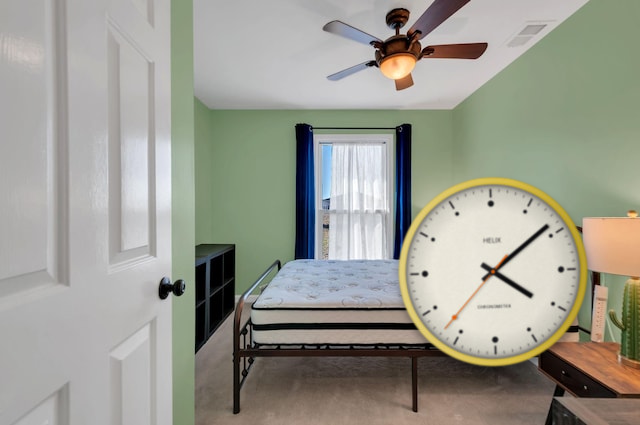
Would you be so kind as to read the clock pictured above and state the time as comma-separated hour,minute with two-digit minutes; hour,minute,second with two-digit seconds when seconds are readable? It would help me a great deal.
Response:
4,08,37
